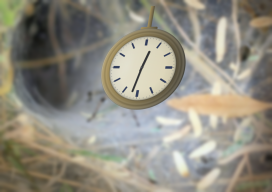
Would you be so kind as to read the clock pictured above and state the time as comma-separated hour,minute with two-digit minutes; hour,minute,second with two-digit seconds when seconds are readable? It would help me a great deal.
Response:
12,32
